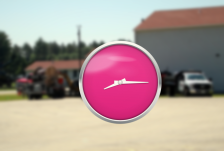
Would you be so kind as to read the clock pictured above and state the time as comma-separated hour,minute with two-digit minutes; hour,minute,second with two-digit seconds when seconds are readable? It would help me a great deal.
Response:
8,15
